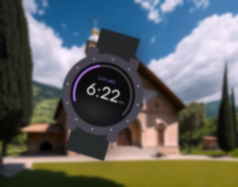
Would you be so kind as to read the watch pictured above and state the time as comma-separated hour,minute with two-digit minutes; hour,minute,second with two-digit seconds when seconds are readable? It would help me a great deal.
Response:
6,22
